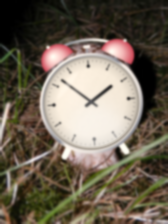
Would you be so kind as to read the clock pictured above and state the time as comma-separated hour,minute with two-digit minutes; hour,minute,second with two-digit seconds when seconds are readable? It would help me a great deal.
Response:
1,52
